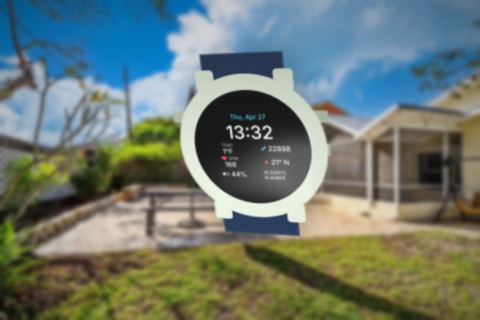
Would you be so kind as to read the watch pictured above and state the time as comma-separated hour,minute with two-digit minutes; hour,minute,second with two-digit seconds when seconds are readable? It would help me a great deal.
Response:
13,32
